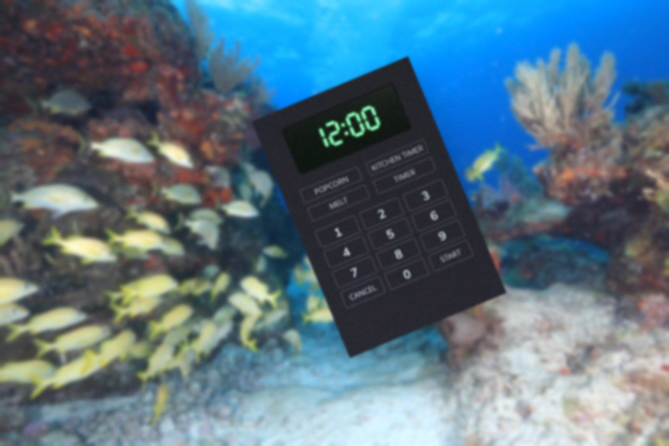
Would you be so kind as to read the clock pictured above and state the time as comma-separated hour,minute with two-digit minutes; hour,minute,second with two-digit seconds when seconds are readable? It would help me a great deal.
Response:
12,00
